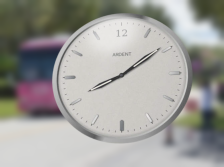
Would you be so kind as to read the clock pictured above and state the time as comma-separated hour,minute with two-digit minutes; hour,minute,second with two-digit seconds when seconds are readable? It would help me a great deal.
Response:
8,09
